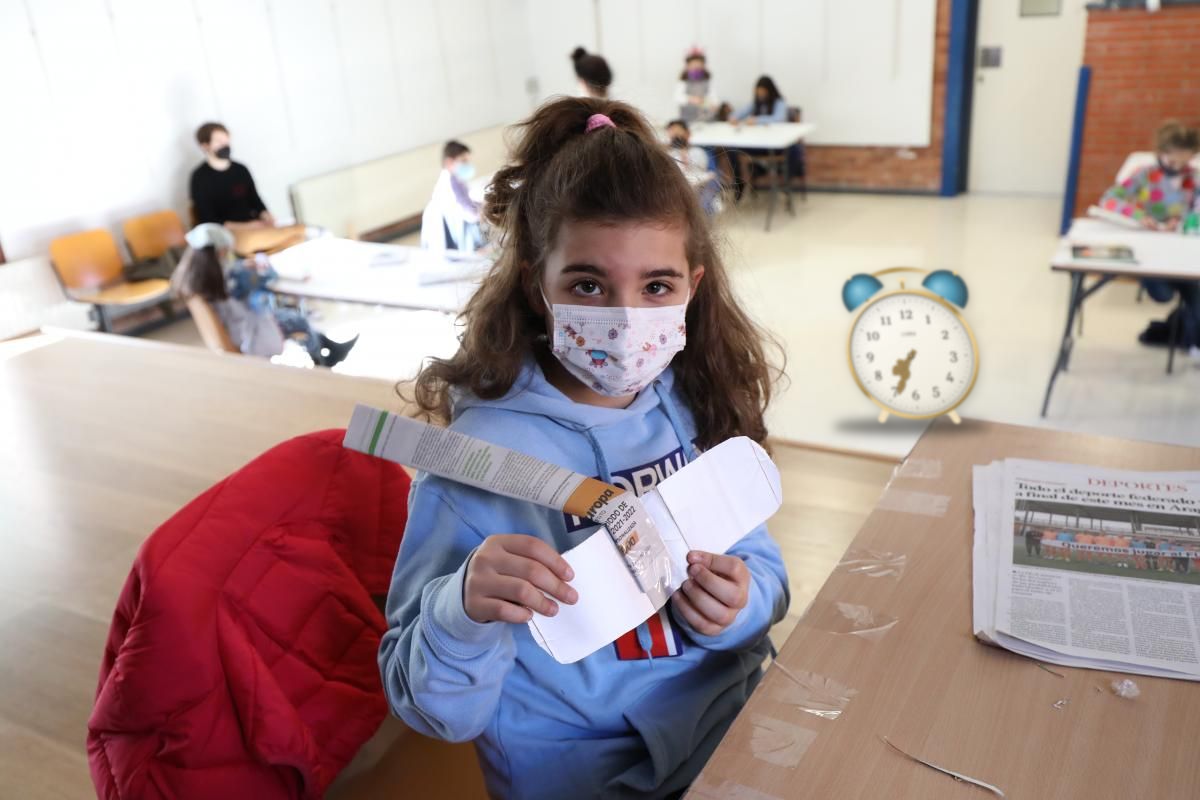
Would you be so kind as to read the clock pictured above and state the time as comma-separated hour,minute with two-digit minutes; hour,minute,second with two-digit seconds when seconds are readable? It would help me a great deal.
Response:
7,34
